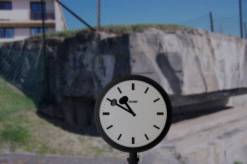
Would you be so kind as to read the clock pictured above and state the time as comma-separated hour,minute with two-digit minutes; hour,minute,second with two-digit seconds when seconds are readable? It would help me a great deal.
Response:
10,50
